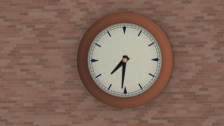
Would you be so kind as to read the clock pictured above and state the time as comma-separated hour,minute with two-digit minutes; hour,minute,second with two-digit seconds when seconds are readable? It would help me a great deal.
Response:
7,31
